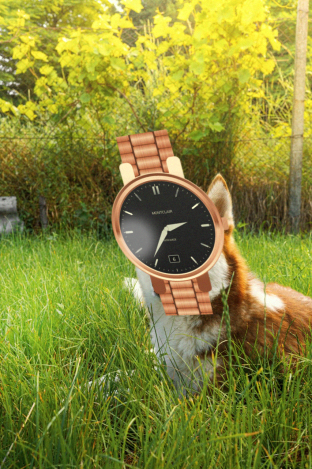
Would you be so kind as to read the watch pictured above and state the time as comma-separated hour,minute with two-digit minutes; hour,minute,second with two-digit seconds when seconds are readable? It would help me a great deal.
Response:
2,36
